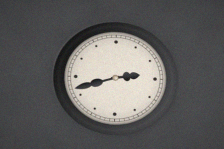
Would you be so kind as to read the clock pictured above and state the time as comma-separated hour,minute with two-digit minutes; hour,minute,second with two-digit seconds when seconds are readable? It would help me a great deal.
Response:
2,42
